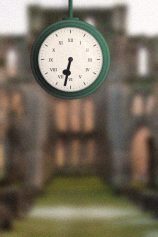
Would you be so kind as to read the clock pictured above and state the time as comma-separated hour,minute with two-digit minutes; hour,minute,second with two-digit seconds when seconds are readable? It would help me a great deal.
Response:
6,32
